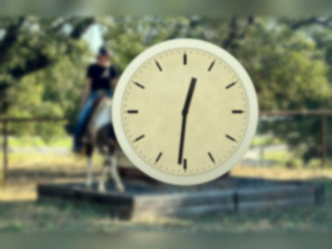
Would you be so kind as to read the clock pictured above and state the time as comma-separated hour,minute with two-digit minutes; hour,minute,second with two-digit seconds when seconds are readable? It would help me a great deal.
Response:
12,31
